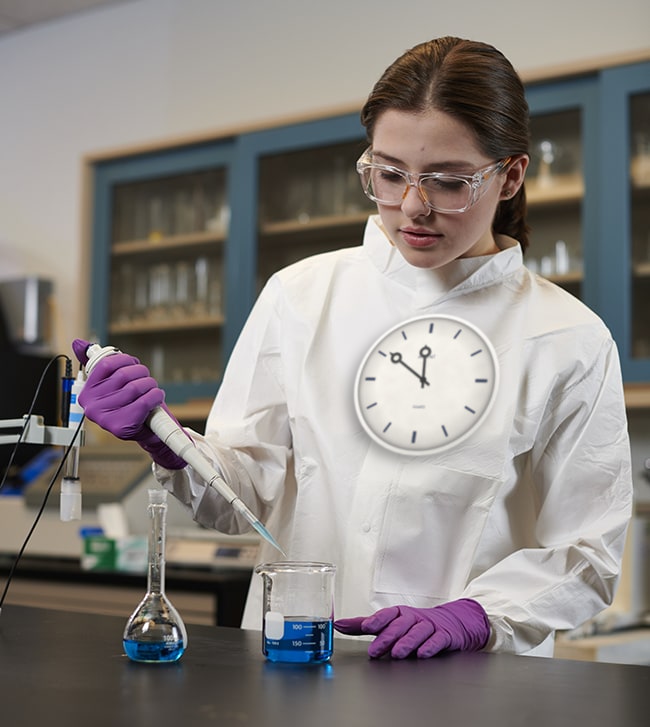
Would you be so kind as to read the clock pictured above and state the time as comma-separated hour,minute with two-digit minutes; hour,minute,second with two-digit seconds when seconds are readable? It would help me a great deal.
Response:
11,51
